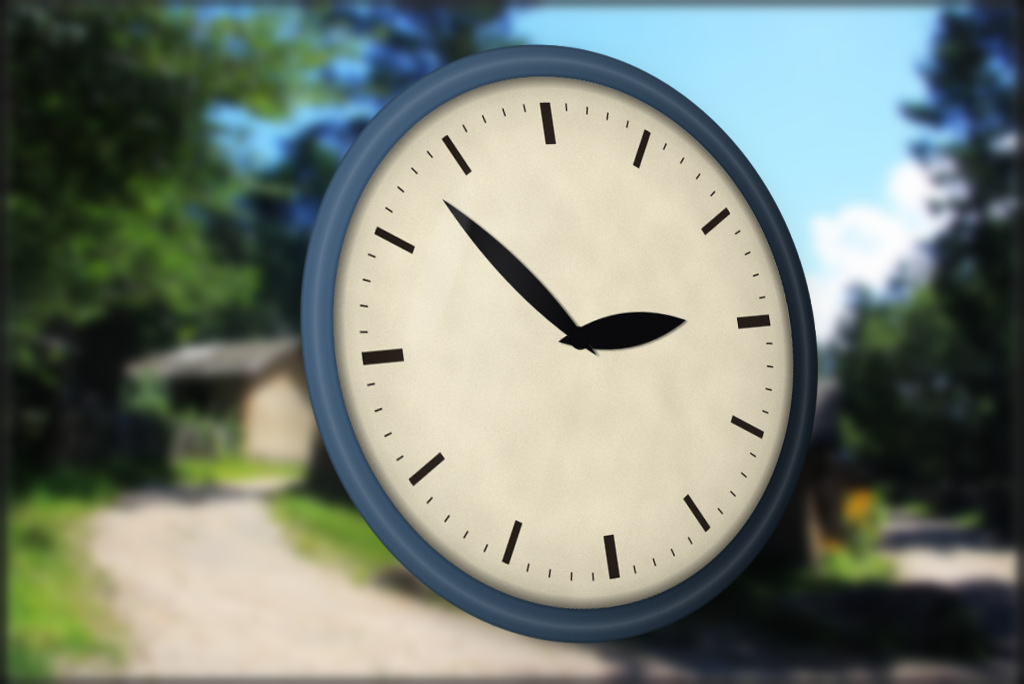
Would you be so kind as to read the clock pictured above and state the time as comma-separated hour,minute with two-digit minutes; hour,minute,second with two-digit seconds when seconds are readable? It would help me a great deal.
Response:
2,53
